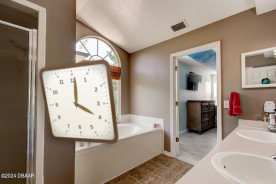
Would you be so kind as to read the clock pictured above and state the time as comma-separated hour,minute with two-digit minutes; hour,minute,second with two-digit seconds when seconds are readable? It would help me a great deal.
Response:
4,01
